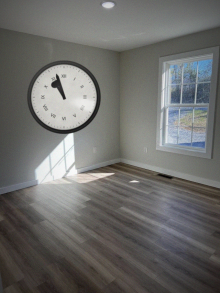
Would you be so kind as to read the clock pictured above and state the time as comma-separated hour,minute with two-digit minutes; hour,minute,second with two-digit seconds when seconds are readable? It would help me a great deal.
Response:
10,57
